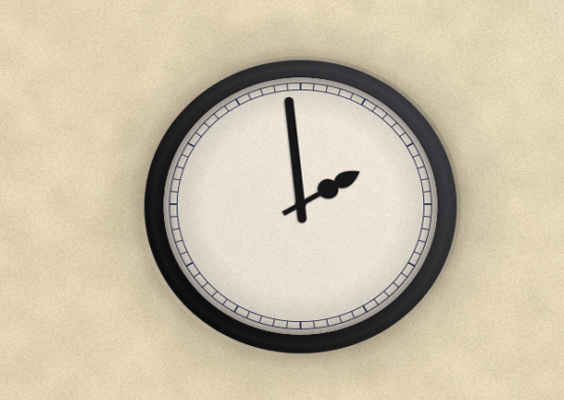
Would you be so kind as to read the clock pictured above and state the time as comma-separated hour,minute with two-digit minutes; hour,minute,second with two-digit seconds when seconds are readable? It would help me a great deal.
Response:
1,59
